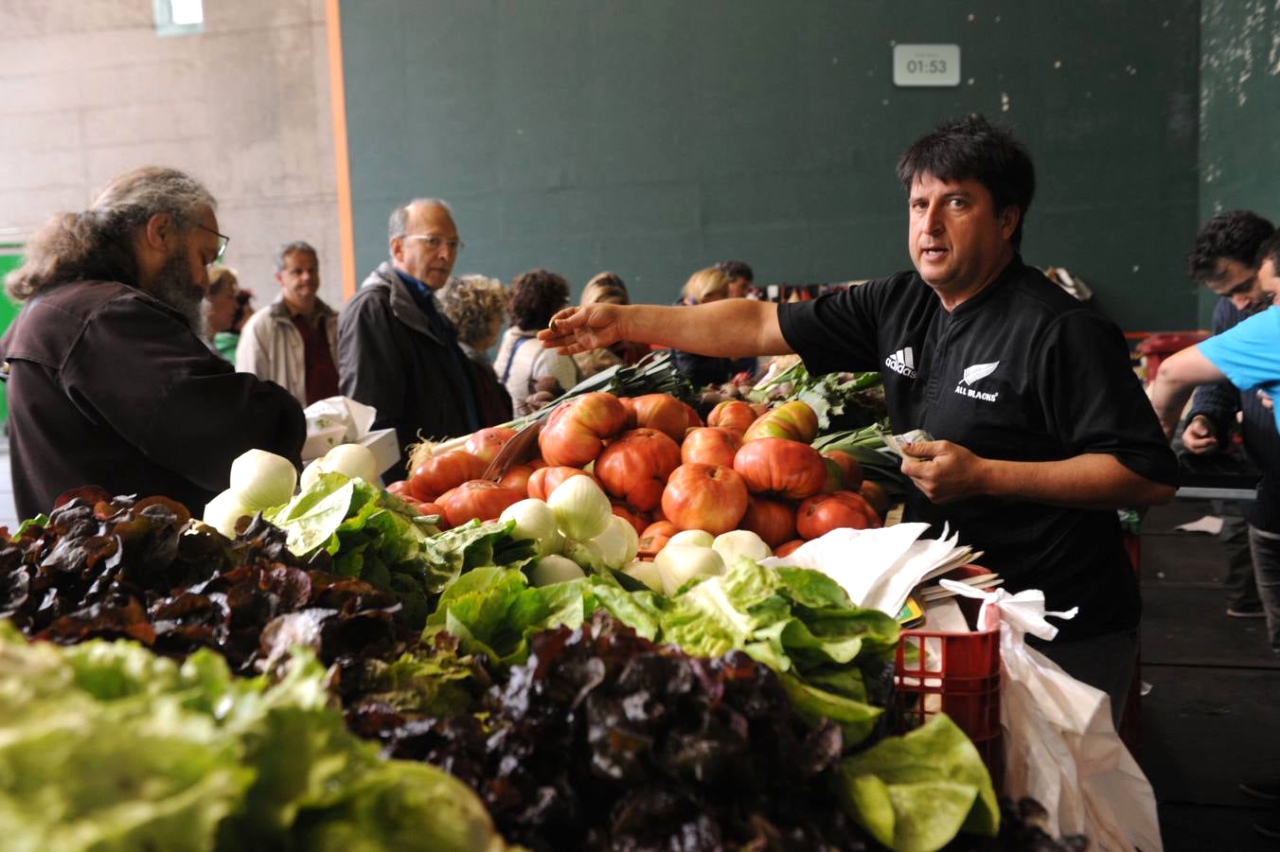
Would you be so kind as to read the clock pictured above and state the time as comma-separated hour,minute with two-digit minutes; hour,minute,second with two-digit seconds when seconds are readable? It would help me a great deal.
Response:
1,53
